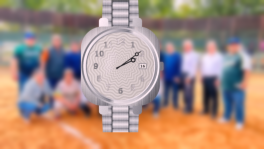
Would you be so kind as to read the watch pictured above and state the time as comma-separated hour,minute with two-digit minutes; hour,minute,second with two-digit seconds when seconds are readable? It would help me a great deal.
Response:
2,09
